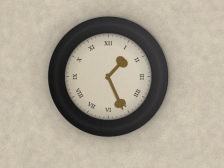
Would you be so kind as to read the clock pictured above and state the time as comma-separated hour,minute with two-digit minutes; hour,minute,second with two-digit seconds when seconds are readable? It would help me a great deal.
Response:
1,26
